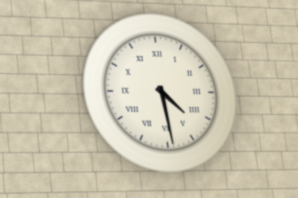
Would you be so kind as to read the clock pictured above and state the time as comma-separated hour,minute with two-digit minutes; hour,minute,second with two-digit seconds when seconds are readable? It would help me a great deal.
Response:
4,29
